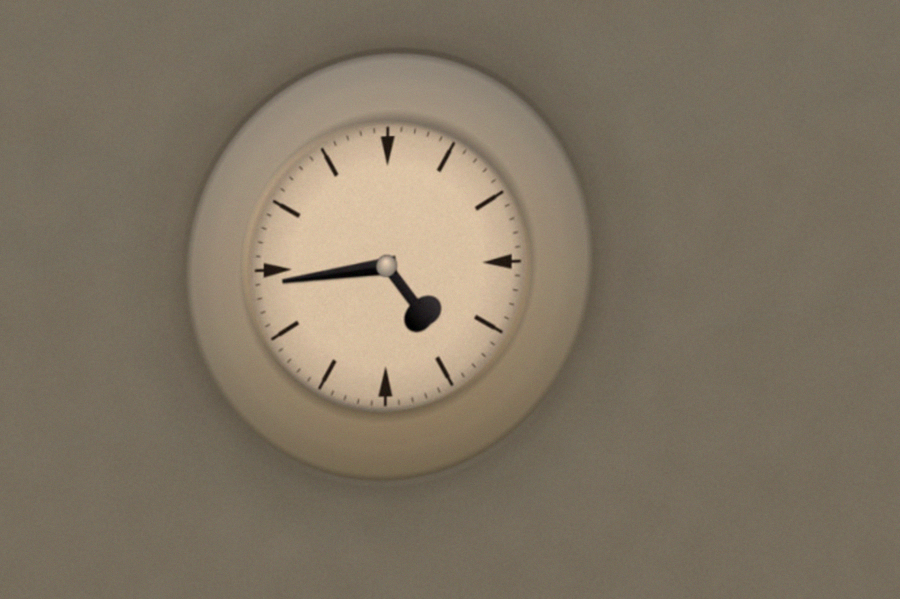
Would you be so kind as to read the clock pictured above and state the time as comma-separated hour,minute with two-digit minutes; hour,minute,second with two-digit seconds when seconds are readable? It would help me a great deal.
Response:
4,44
